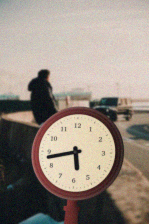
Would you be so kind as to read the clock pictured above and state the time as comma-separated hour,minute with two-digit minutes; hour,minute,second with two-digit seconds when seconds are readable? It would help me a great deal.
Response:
5,43
